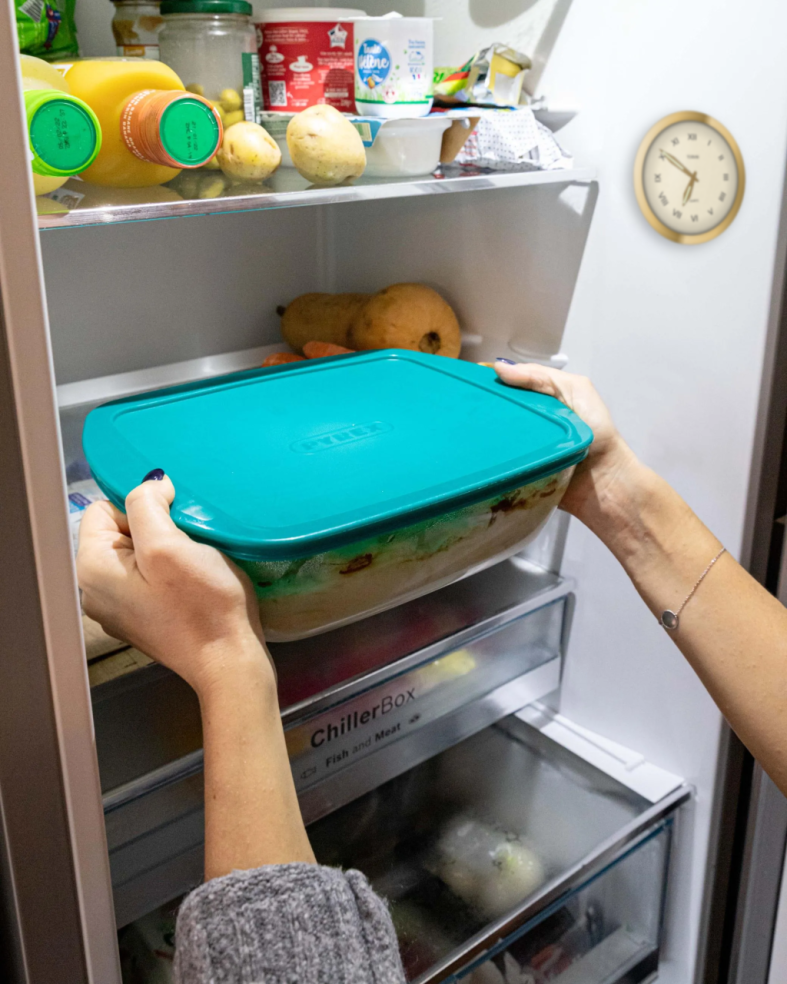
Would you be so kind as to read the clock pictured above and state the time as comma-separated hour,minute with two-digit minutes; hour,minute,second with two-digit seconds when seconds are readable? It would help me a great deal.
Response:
6,51
